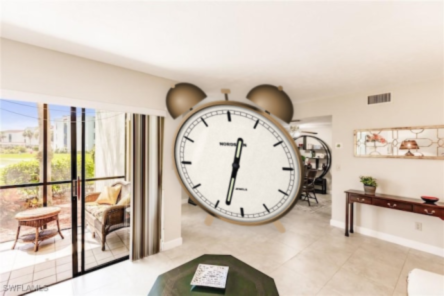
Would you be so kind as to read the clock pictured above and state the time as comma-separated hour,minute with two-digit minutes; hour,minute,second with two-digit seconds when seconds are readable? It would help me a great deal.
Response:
12,33
